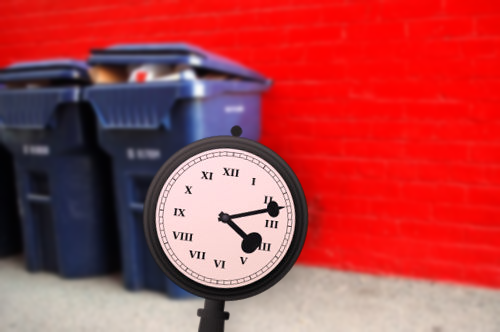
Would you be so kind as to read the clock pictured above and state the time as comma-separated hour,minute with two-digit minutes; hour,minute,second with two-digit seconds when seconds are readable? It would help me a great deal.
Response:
4,12
